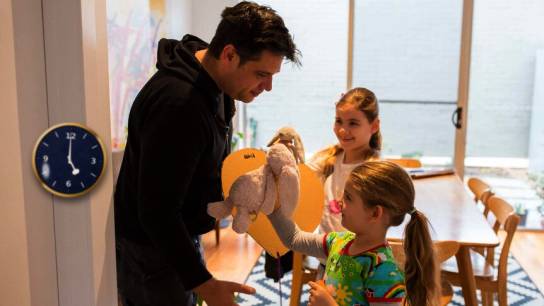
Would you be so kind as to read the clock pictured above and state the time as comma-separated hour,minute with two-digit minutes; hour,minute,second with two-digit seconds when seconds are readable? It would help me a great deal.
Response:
5,00
